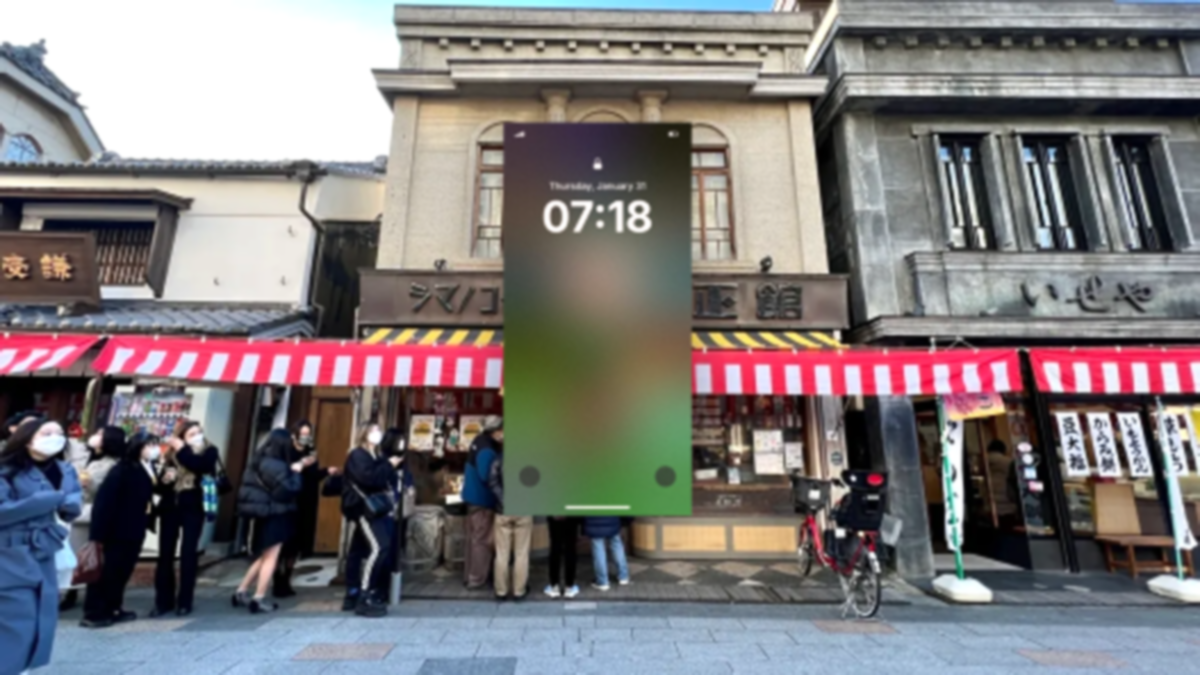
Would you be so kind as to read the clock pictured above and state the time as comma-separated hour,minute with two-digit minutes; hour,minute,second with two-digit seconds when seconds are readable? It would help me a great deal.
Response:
7,18
